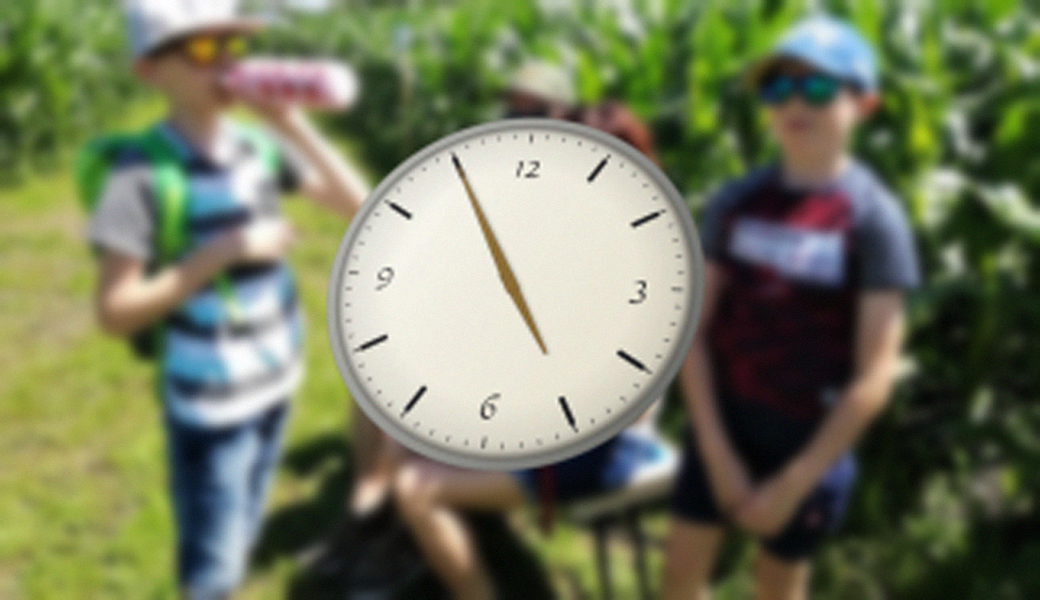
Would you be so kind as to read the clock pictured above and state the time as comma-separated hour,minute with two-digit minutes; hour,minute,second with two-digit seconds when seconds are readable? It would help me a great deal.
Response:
4,55
